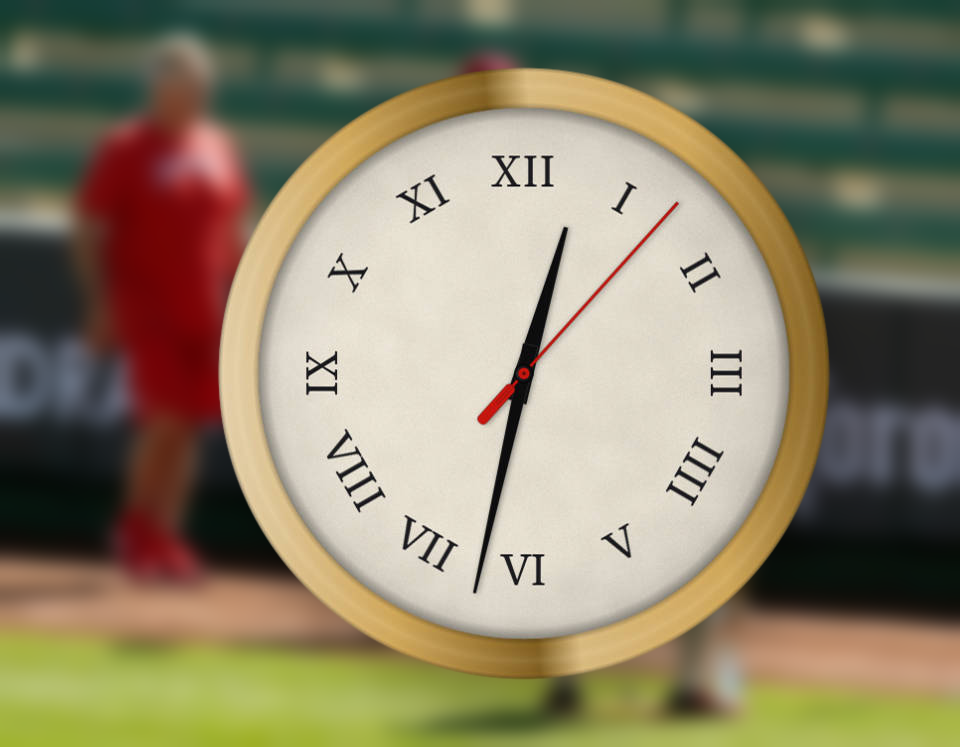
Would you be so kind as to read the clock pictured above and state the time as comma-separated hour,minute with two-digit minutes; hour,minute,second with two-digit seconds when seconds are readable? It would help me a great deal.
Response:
12,32,07
